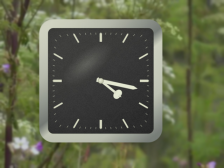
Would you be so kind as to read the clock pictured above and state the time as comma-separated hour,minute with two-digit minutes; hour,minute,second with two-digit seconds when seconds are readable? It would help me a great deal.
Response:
4,17
